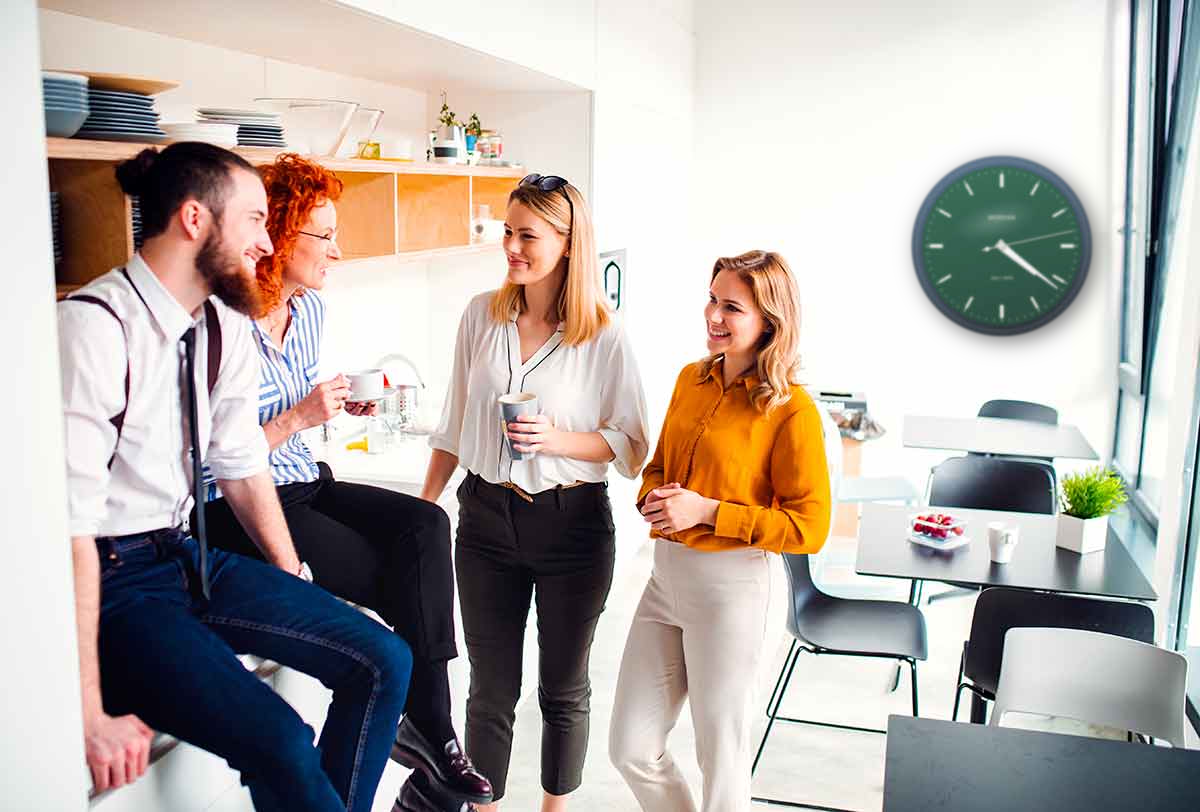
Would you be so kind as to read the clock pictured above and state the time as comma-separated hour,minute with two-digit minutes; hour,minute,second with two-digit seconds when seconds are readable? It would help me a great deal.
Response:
4,21,13
